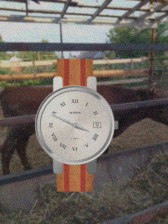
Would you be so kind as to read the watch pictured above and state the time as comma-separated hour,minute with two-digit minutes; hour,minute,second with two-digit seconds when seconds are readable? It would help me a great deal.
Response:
3,49
